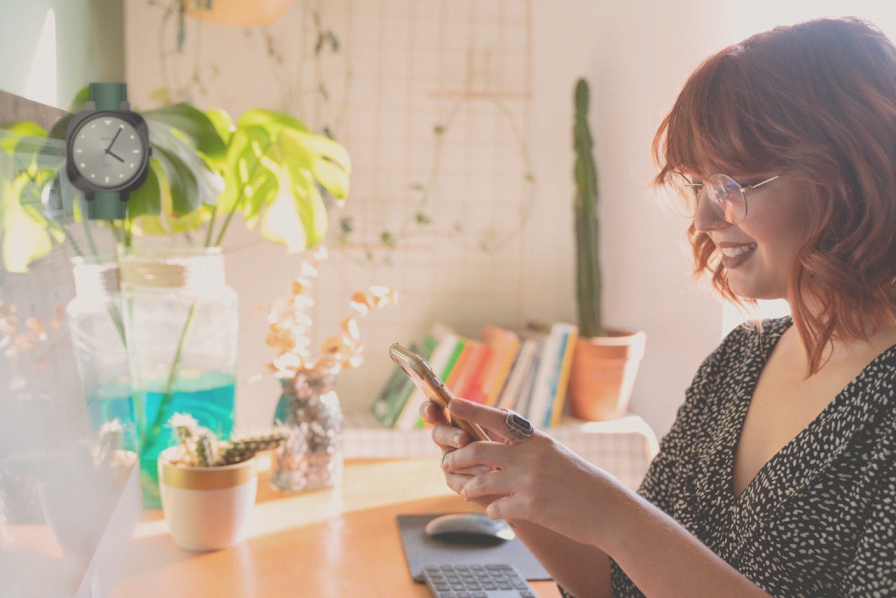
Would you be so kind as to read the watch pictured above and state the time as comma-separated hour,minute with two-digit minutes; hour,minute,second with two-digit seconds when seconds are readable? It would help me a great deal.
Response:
4,05
